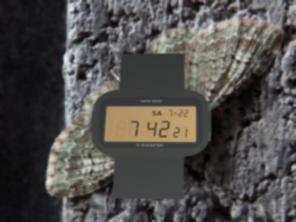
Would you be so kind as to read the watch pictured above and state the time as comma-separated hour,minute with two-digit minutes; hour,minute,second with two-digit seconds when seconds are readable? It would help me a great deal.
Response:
7,42,21
